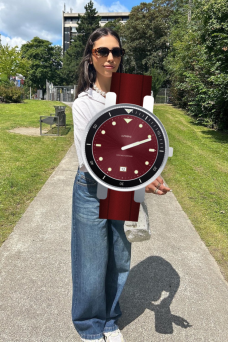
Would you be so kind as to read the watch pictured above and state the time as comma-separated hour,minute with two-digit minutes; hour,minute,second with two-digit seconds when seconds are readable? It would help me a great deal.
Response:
2,11
